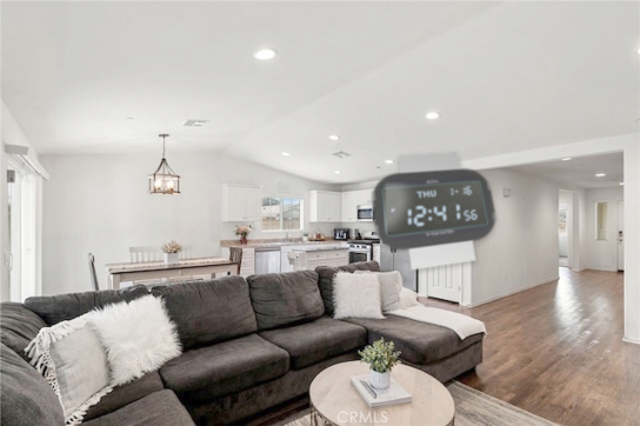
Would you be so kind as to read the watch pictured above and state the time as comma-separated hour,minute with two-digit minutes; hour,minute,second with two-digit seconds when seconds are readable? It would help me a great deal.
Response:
12,41
